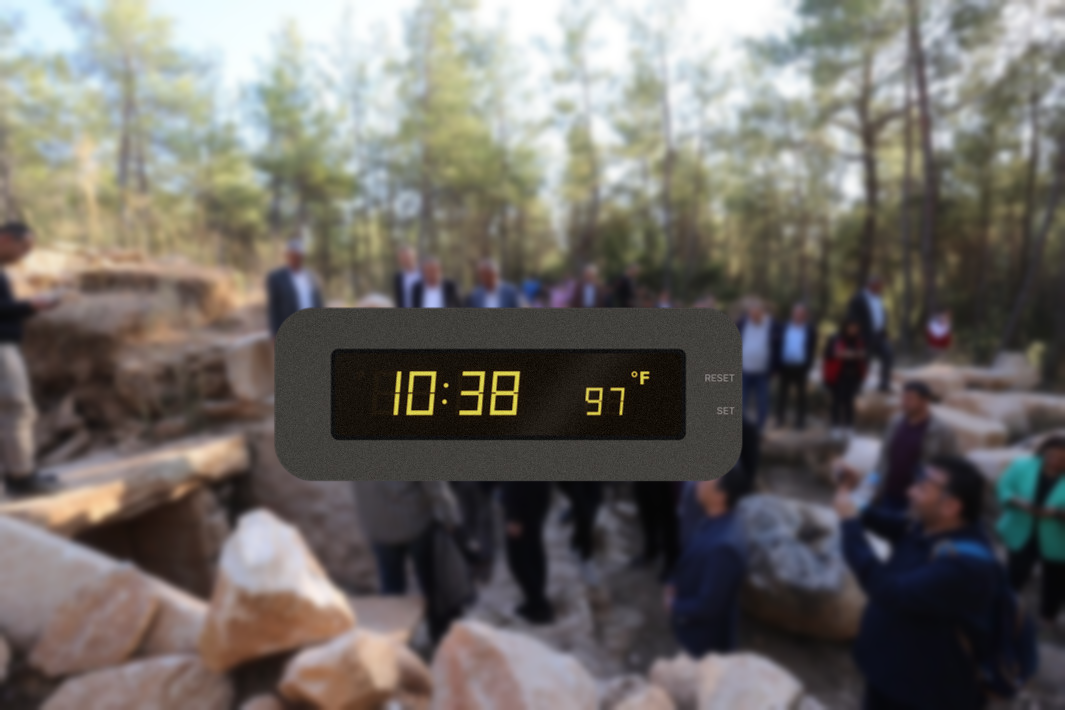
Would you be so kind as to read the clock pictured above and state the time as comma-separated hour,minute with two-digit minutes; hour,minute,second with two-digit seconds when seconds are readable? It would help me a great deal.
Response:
10,38
